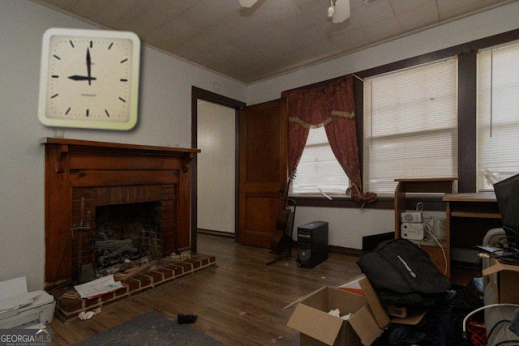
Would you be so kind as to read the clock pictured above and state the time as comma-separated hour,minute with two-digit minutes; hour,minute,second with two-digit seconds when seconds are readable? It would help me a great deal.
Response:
8,59
